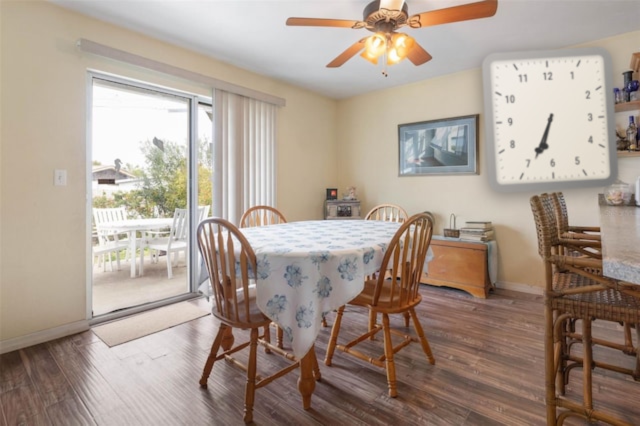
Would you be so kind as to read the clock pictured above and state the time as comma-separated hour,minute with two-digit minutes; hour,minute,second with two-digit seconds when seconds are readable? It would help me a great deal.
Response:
6,34
